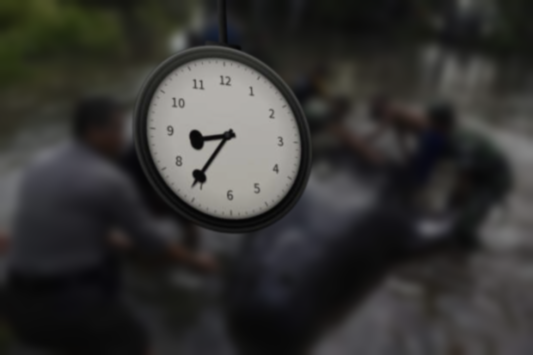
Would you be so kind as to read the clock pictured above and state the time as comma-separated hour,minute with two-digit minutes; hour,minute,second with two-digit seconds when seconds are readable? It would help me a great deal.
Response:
8,36
